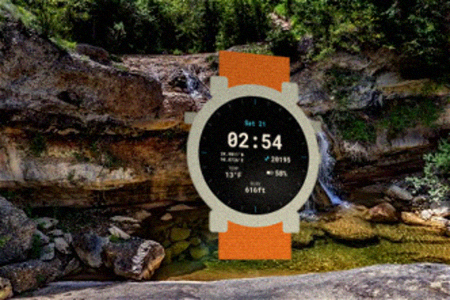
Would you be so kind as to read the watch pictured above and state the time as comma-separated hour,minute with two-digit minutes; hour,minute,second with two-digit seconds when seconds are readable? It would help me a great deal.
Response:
2,54
